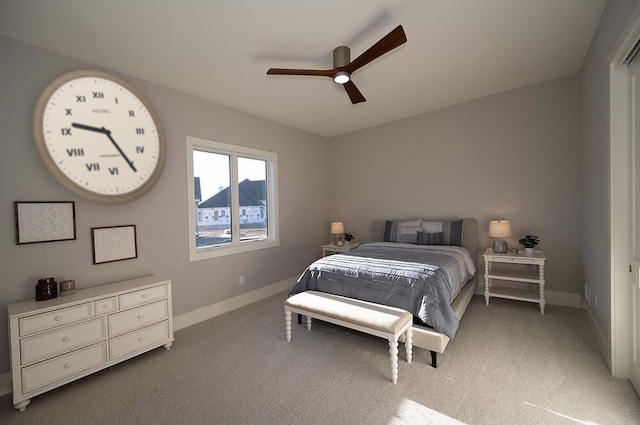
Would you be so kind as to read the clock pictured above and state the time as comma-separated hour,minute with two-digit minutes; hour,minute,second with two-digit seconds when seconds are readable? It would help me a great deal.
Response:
9,25
